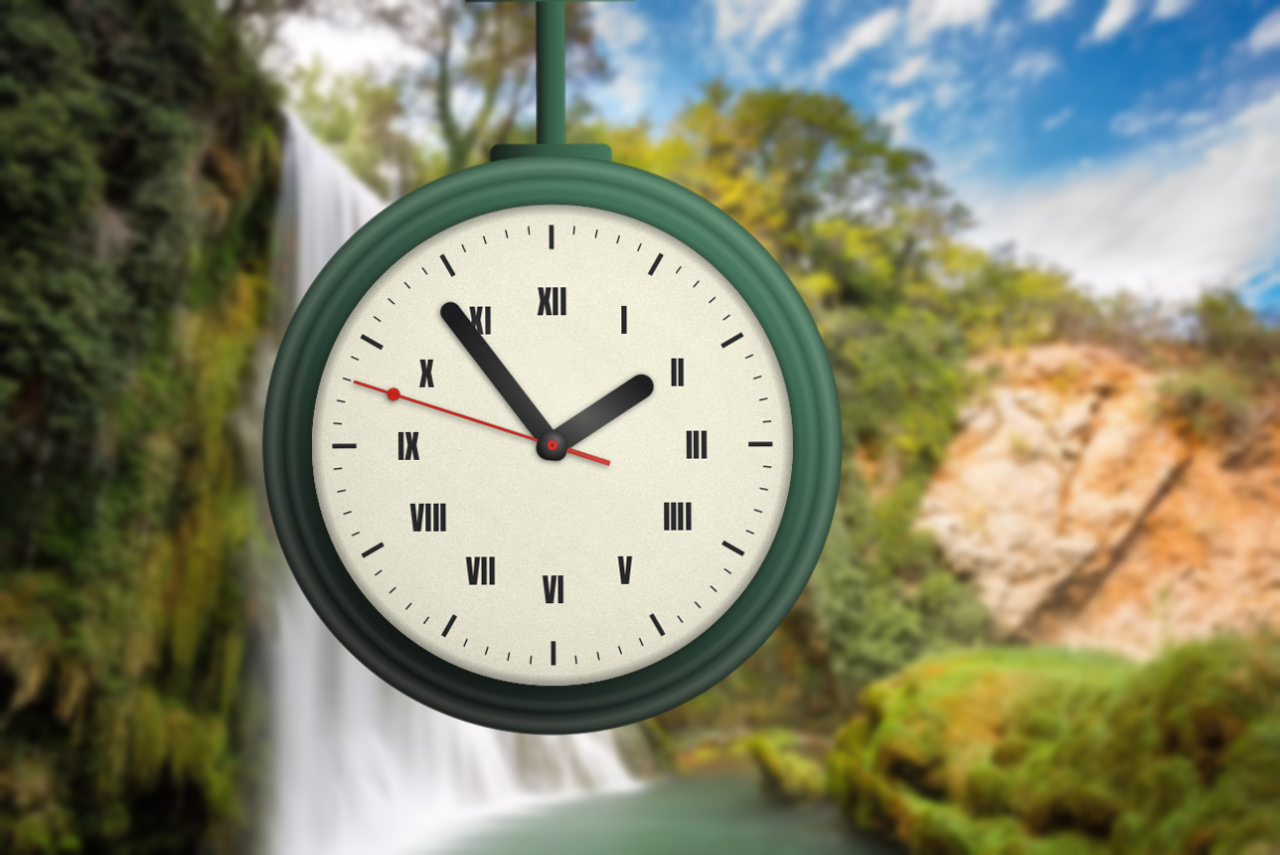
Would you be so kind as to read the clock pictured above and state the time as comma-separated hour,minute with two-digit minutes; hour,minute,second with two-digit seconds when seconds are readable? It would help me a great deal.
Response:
1,53,48
